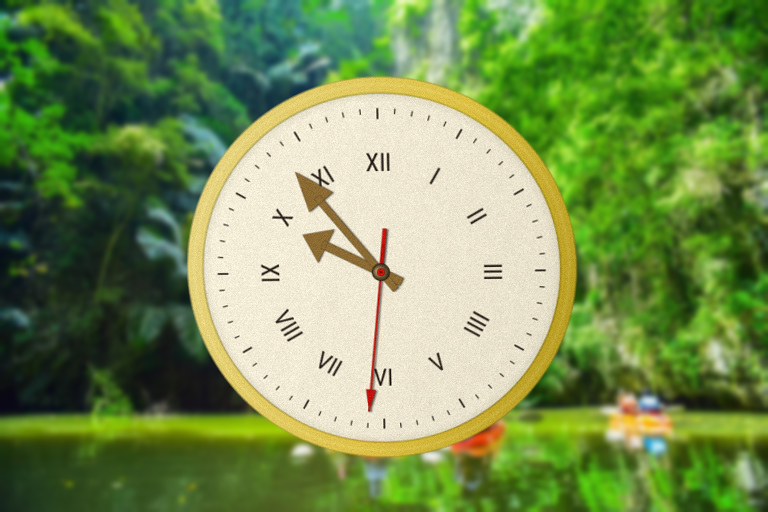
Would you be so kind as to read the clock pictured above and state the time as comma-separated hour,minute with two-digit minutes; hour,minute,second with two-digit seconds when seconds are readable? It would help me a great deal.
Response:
9,53,31
